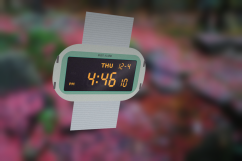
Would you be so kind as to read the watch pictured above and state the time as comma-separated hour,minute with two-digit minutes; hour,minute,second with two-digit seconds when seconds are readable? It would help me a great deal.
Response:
4,46,10
